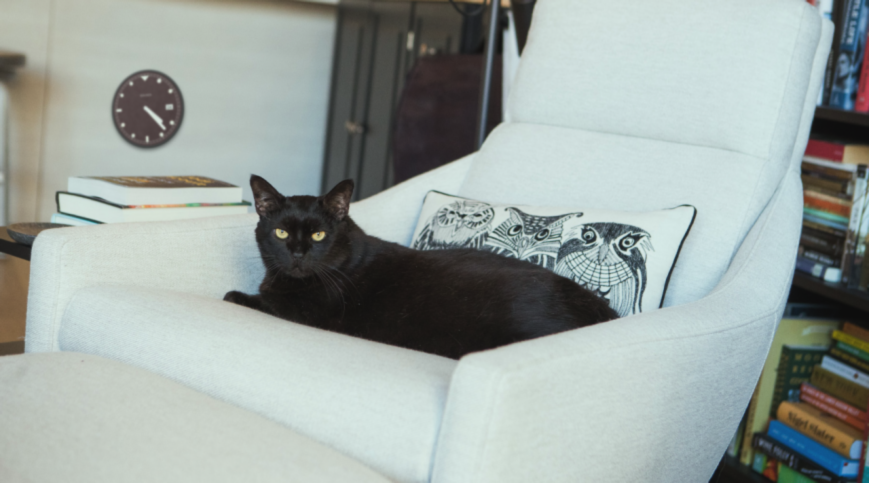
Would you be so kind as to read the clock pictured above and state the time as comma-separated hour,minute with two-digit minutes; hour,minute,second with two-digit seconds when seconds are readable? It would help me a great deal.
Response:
4,23
